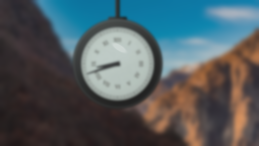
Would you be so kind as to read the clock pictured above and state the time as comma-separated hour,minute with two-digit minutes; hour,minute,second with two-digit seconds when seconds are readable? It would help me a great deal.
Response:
8,42
